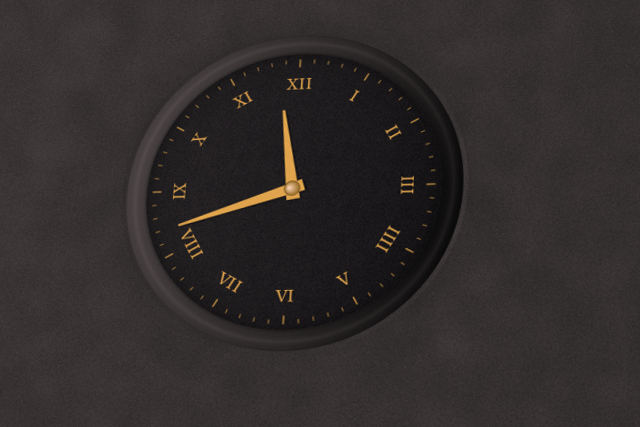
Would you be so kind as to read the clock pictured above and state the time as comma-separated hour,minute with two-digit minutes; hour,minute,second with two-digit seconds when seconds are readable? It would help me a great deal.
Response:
11,42
